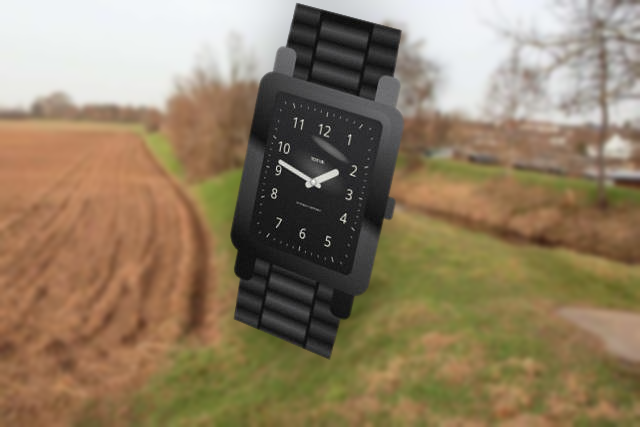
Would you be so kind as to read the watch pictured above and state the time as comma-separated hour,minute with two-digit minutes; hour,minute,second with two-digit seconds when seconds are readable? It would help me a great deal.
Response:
1,47
